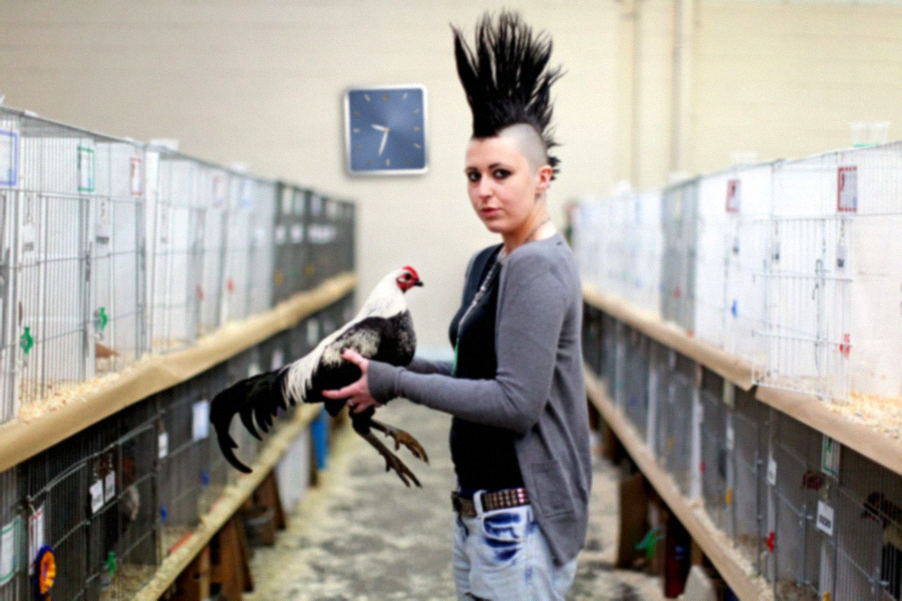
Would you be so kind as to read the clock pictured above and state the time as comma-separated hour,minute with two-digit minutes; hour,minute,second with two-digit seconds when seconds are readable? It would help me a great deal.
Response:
9,33
